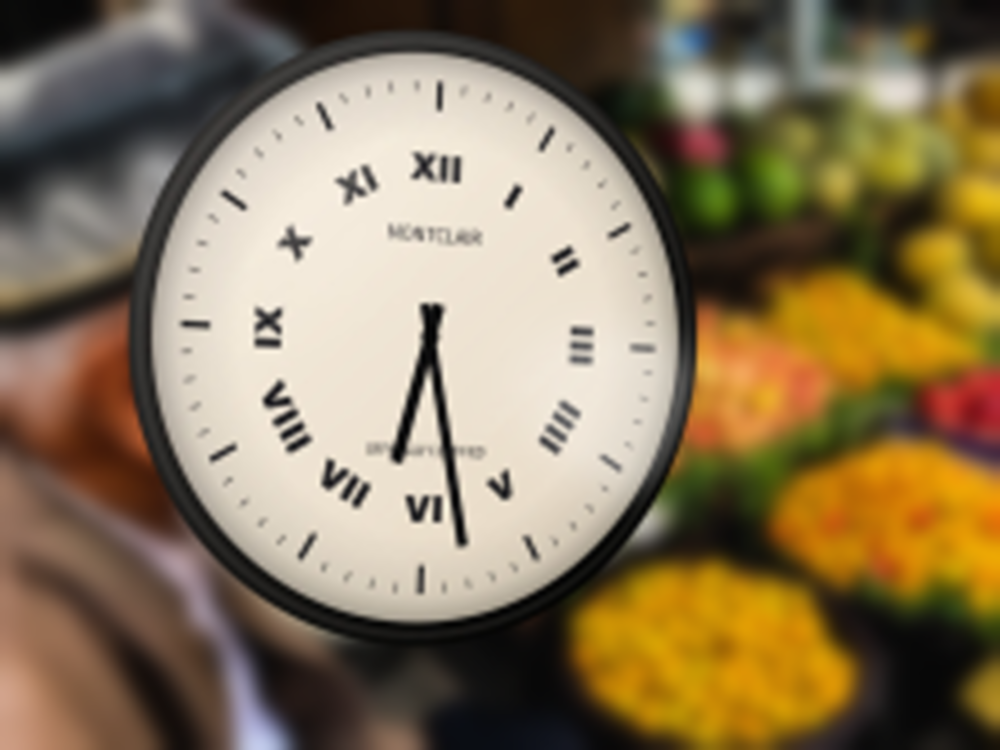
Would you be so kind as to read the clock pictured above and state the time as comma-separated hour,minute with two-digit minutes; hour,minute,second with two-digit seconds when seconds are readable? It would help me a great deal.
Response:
6,28
